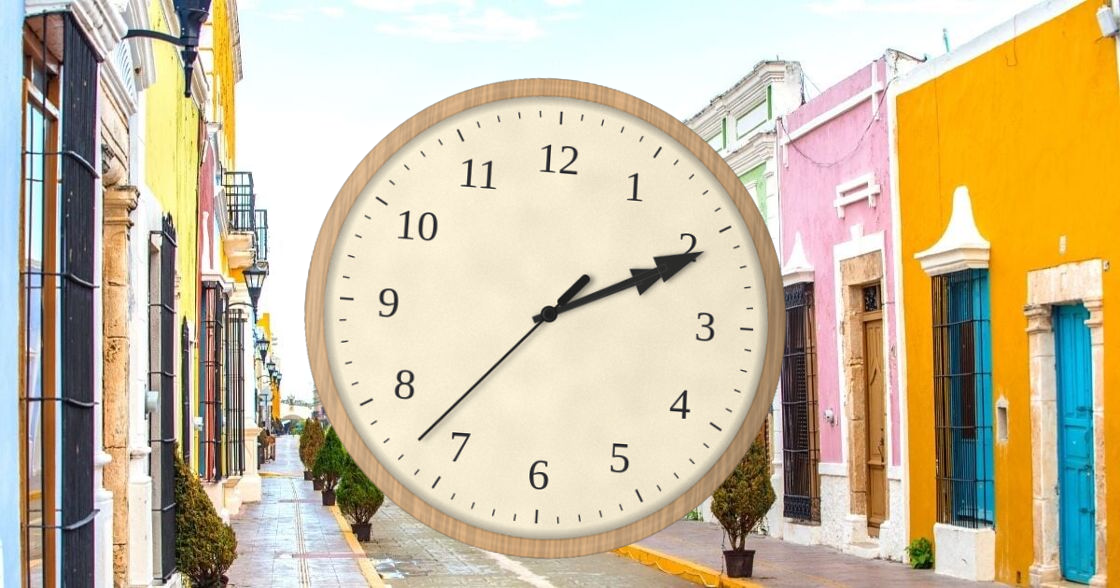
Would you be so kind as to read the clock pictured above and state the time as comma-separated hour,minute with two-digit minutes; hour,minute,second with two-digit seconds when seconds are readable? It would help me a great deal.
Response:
2,10,37
